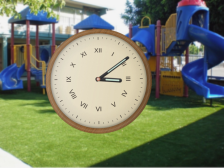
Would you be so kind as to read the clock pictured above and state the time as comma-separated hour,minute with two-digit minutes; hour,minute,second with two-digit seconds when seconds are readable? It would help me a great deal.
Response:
3,09
